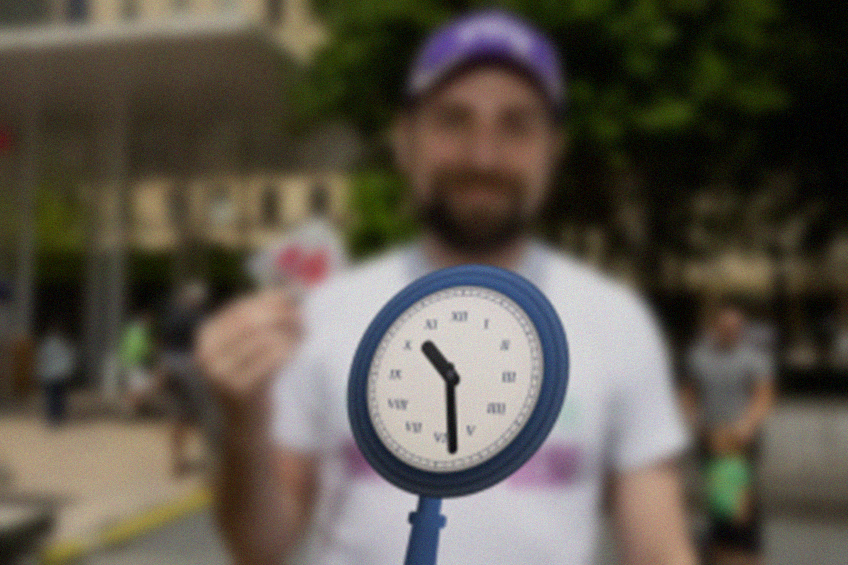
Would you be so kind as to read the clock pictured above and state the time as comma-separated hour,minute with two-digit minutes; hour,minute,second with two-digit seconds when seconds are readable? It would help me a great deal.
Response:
10,28
